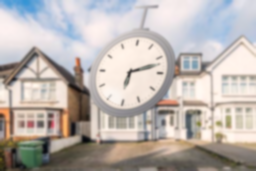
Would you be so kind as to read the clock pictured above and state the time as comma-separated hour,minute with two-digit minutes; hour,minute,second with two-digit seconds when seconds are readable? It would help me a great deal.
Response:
6,12
